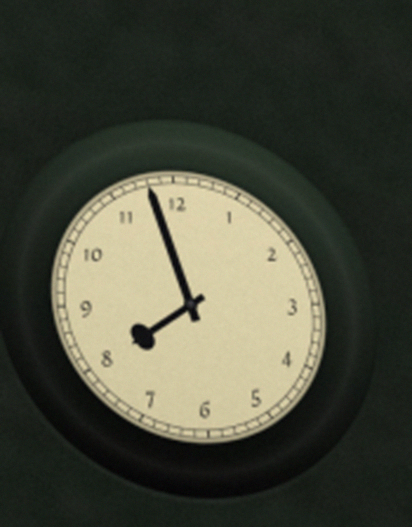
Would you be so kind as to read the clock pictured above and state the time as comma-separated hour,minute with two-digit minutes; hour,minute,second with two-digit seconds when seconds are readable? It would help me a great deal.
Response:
7,58
